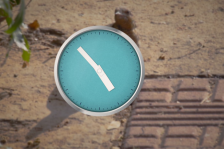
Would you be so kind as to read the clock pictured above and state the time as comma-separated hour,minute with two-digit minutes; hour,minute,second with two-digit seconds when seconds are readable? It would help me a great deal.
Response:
4,53
